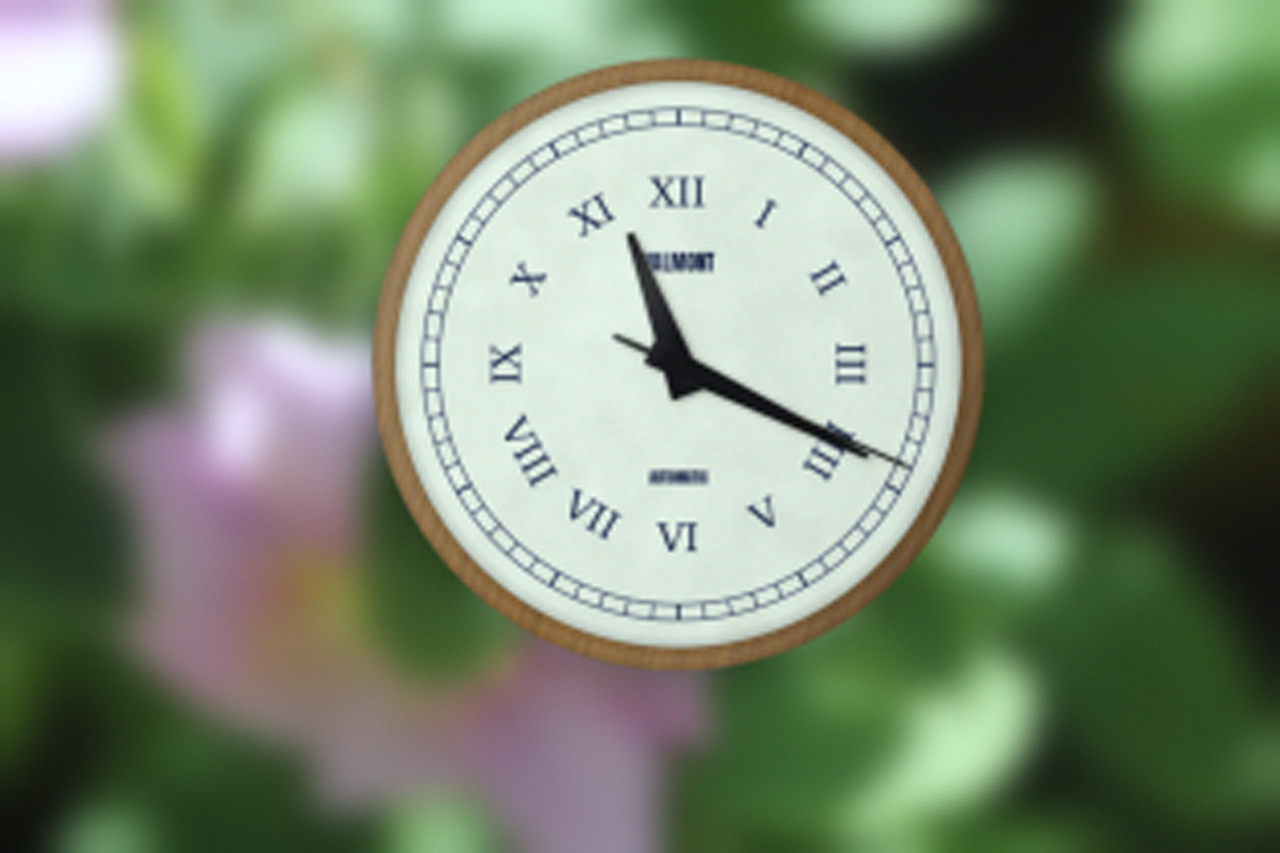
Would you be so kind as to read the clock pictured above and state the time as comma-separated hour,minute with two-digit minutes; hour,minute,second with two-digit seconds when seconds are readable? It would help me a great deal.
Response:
11,19,19
